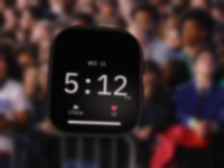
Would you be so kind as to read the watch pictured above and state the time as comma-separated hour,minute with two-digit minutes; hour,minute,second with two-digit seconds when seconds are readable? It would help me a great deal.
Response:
5,12
